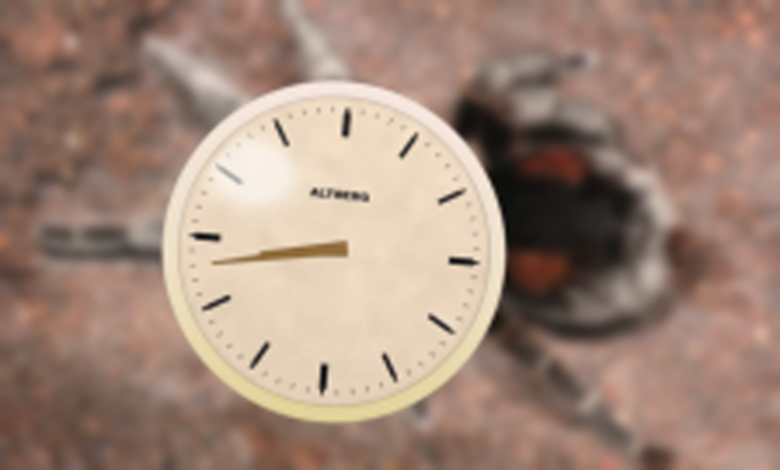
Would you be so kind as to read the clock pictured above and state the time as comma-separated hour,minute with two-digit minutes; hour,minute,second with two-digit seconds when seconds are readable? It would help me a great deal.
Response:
8,43
